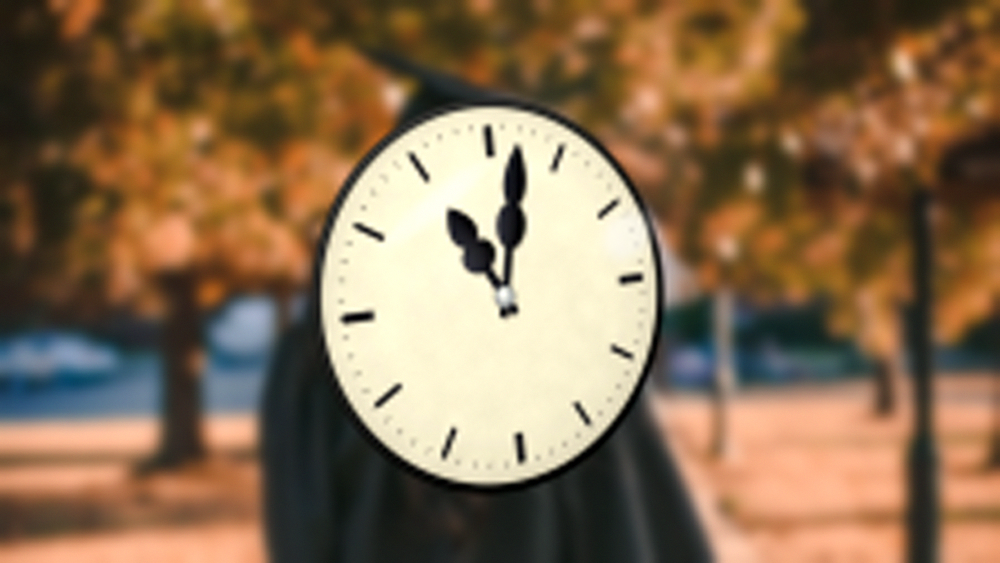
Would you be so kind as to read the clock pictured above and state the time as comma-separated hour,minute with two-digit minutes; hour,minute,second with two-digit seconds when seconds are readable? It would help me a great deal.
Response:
11,02
